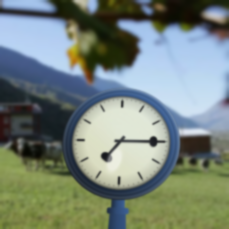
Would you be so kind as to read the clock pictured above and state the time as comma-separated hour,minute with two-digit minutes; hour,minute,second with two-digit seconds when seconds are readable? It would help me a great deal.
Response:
7,15
